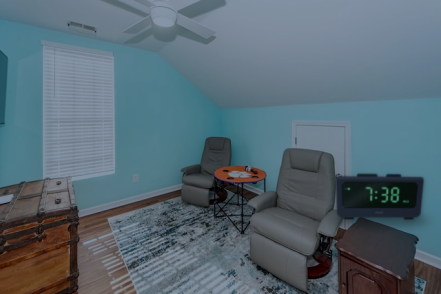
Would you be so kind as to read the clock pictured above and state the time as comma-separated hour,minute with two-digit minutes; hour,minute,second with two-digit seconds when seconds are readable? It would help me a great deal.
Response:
7,38
